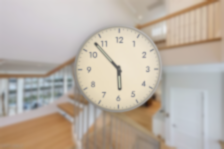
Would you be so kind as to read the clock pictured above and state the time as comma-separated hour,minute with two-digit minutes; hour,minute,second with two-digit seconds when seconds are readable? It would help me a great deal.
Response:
5,53
